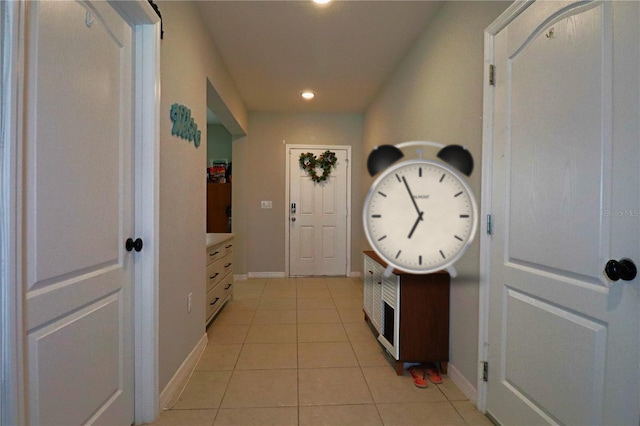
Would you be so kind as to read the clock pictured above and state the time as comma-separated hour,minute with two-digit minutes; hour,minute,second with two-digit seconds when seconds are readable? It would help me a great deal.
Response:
6,56
